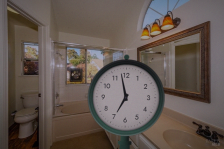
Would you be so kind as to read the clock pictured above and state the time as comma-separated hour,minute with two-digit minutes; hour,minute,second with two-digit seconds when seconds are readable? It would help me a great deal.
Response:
6,58
